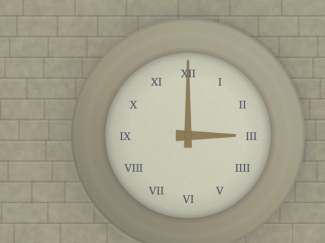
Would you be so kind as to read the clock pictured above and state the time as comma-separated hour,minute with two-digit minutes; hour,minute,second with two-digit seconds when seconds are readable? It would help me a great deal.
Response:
3,00
